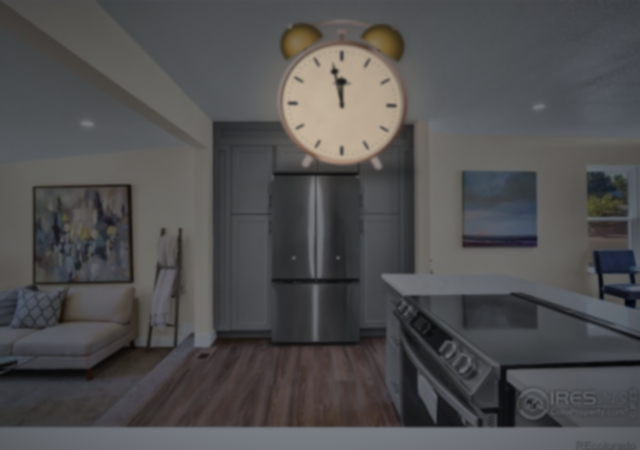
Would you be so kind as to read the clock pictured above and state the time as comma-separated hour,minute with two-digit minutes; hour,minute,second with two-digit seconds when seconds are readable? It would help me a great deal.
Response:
11,58
